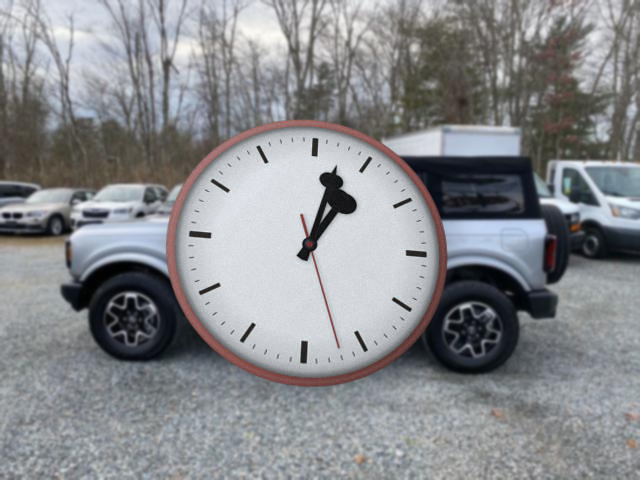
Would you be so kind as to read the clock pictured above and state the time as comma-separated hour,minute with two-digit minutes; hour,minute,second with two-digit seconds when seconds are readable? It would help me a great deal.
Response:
1,02,27
